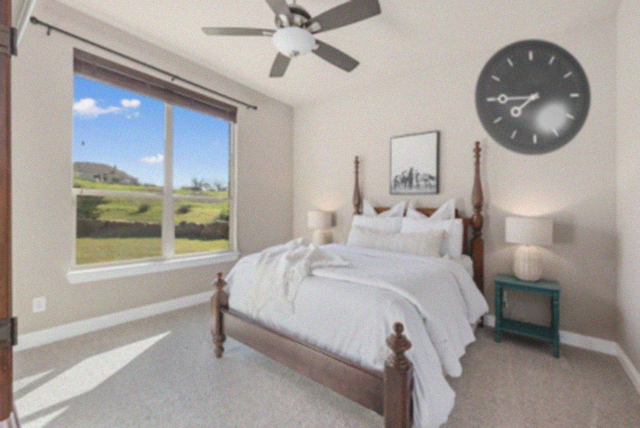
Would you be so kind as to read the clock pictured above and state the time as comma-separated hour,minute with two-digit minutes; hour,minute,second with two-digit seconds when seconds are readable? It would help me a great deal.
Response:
7,45
